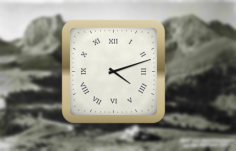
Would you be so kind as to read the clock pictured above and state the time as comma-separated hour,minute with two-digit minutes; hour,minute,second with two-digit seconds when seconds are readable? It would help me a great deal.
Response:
4,12
